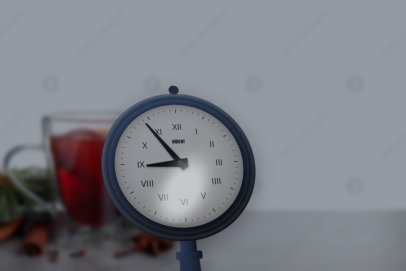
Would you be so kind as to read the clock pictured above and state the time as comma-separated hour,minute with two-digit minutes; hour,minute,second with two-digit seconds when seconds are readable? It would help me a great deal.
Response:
8,54
